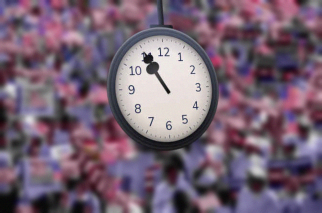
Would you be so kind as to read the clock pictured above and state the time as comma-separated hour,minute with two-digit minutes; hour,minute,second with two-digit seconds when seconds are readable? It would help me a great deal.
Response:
10,55
